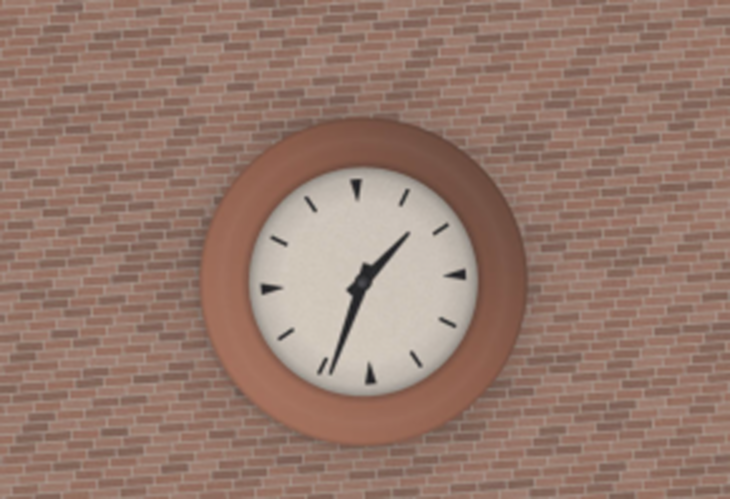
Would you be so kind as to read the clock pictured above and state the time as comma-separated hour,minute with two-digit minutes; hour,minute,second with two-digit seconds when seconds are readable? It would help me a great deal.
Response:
1,34
